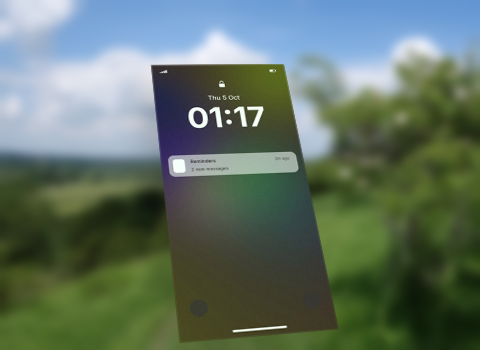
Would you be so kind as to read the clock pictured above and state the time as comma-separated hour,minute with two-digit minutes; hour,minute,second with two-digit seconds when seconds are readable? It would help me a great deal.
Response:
1,17
